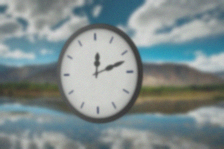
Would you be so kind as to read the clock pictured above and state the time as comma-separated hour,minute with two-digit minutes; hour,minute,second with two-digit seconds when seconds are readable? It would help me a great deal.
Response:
12,12
